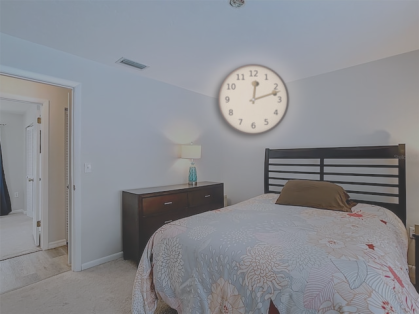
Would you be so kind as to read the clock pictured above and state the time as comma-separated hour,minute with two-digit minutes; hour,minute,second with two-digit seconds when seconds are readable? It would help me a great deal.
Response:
12,12
